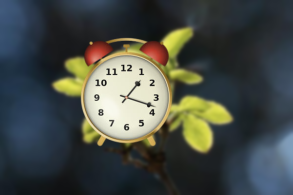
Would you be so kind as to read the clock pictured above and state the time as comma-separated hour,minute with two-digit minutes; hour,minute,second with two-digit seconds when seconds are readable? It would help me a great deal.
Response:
1,18
